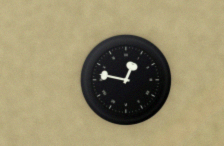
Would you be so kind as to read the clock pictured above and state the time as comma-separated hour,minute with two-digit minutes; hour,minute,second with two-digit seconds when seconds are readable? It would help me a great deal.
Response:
12,47
